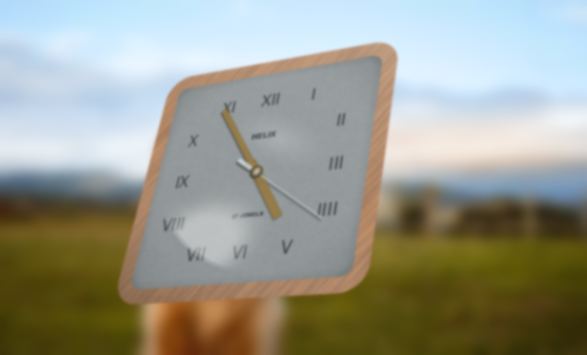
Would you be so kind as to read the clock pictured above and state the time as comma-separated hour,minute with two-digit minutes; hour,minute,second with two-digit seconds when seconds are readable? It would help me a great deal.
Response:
4,54,21
